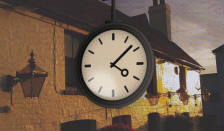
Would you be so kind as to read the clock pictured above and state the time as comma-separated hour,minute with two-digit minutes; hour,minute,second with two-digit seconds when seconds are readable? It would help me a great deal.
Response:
4,08
